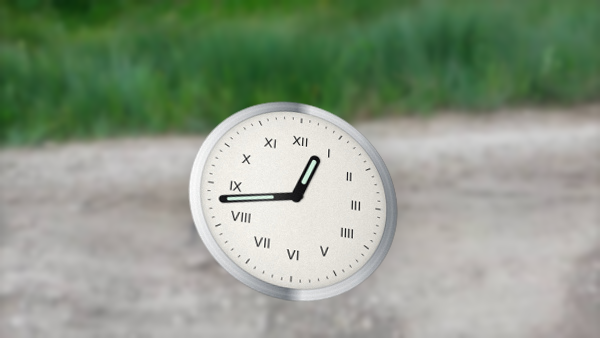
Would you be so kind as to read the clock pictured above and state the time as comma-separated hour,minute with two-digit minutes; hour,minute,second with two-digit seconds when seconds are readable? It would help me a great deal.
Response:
12,43
